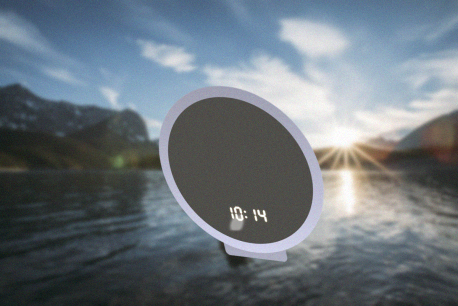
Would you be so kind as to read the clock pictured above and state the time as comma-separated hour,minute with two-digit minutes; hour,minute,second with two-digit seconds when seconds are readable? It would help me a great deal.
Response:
10,14
